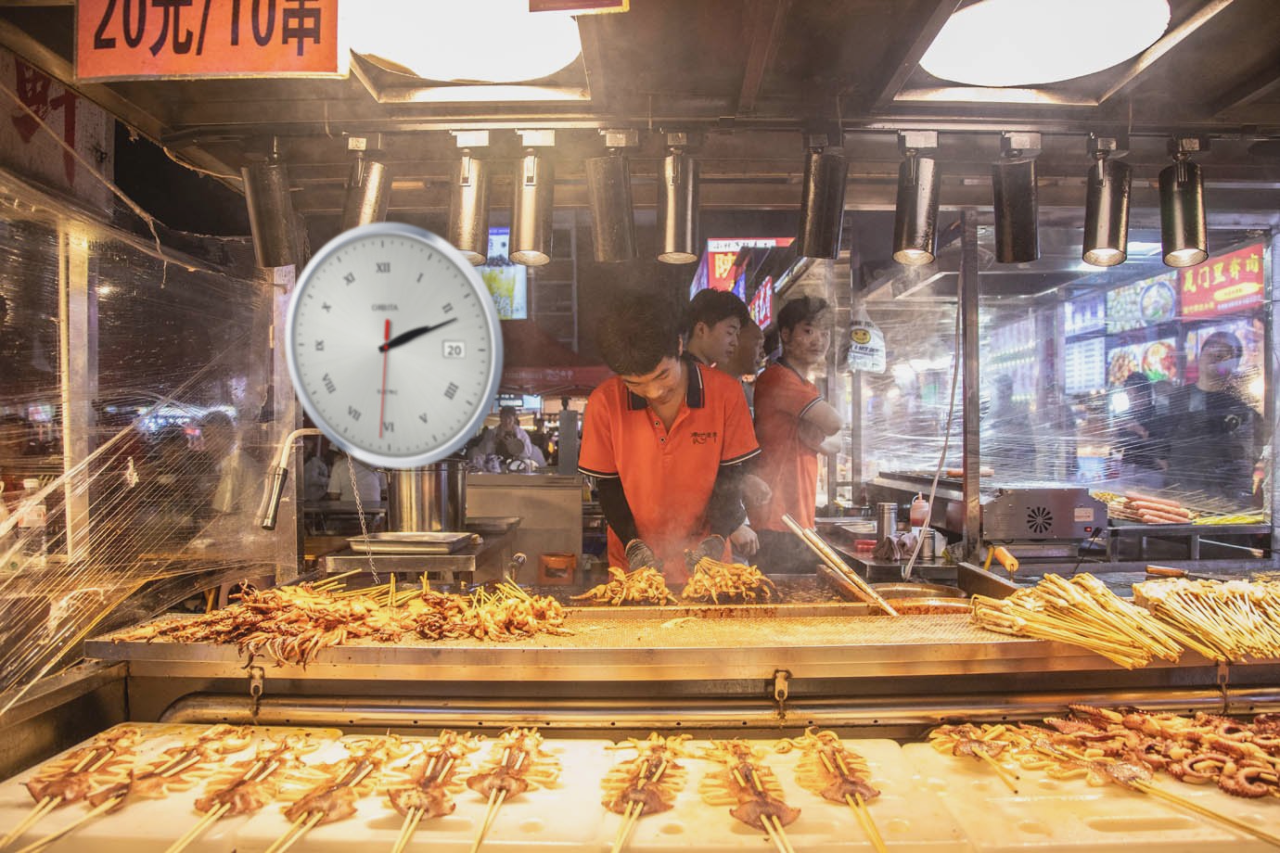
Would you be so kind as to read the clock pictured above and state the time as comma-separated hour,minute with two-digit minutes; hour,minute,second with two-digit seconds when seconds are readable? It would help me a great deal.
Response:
2,11,31
